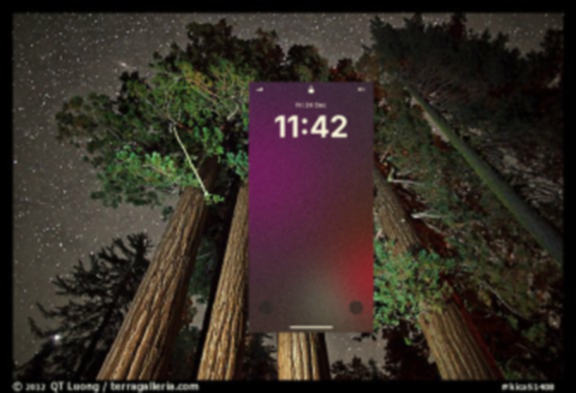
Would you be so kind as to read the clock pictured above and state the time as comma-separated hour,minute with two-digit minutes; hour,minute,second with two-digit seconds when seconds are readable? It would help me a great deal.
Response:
11,42
